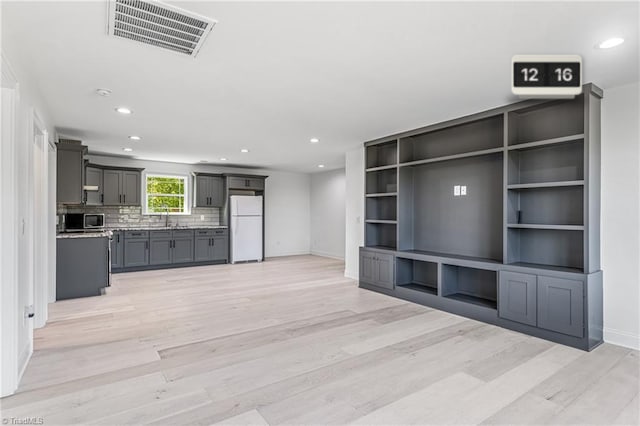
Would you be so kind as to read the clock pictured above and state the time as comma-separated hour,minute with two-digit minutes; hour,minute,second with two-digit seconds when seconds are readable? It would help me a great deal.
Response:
12,16
